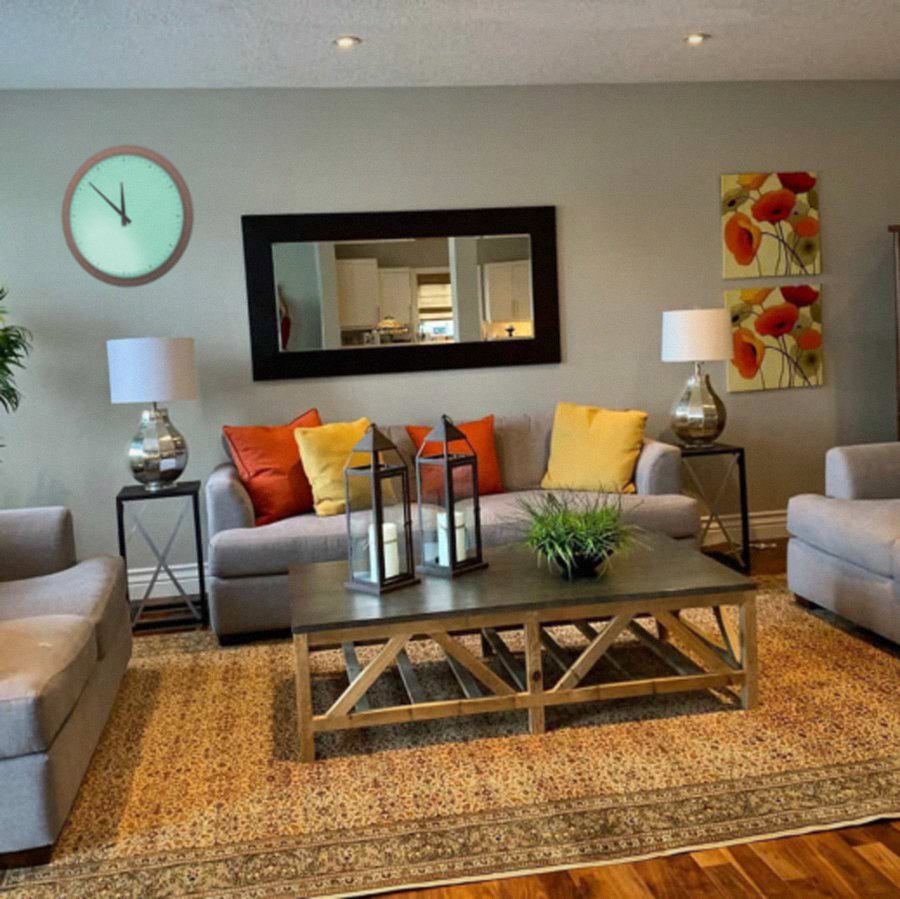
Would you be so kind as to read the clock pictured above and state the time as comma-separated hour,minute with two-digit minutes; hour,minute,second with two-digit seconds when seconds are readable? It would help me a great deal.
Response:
11,52
